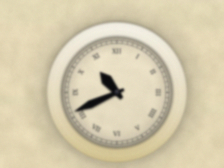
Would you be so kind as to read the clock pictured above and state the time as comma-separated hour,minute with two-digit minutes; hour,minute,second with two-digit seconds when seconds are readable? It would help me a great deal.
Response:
10,41
